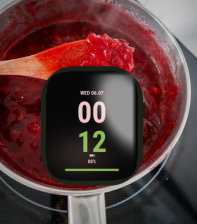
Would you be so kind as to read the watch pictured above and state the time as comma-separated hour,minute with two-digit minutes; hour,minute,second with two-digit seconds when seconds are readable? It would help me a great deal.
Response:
0,12
